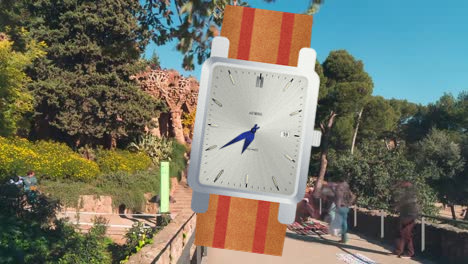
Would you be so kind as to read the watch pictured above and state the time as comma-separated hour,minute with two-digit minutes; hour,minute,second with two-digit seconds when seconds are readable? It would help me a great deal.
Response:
6,39
